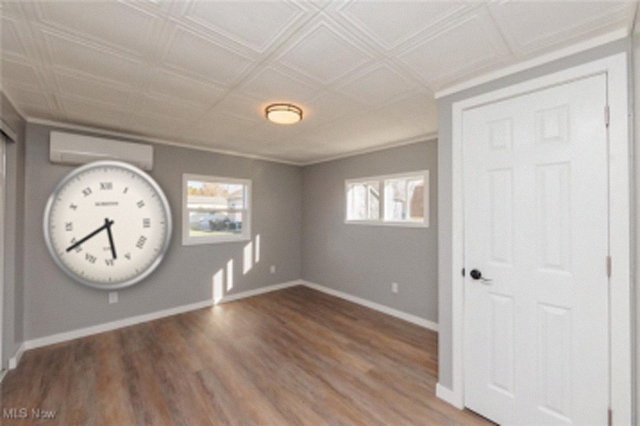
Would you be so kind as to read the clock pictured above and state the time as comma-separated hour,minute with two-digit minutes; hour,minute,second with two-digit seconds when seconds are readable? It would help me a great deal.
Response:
5,40
